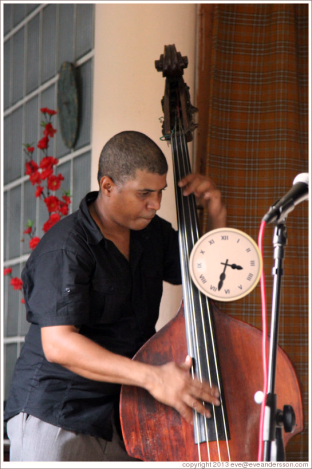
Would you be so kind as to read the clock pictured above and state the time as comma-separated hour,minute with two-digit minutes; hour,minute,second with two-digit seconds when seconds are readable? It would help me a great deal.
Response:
3,33
